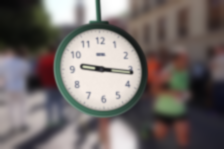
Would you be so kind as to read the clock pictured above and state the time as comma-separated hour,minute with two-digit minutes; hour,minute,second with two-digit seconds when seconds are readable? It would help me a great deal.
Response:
9,16
